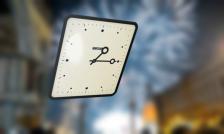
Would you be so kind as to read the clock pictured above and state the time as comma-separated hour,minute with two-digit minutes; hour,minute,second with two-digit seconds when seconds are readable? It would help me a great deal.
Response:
1,15
